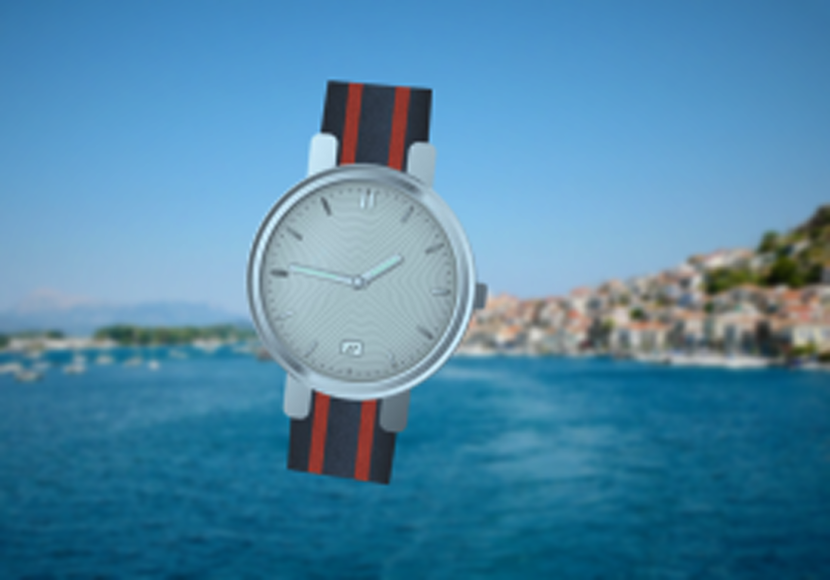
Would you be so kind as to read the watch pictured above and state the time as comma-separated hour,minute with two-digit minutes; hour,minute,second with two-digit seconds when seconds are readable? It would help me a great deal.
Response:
1,46
